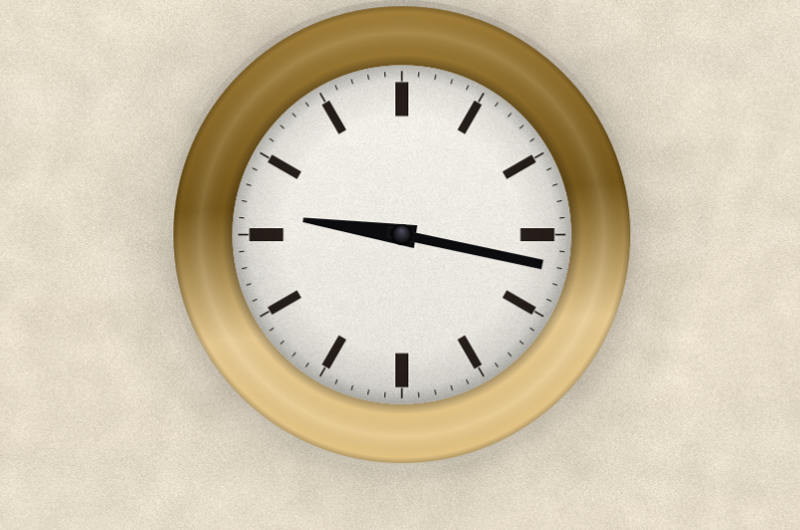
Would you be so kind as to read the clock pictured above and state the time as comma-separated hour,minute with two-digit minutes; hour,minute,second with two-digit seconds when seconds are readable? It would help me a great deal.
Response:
9,17
